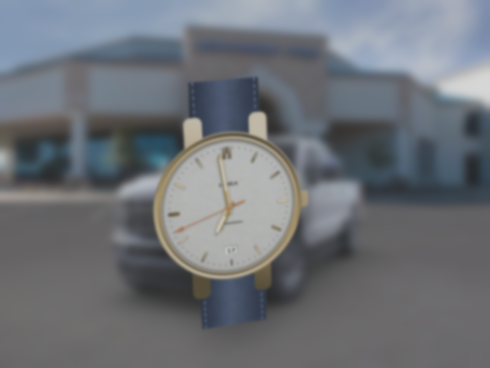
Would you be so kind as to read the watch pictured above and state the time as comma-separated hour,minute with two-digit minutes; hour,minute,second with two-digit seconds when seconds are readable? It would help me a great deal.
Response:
6,58,42
